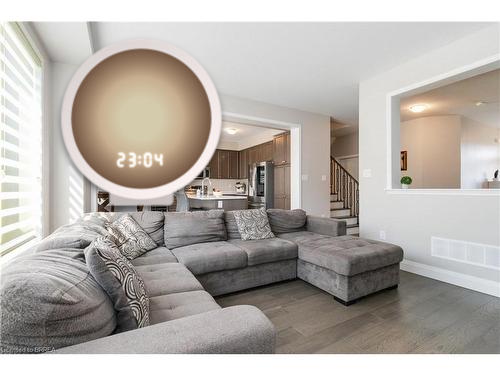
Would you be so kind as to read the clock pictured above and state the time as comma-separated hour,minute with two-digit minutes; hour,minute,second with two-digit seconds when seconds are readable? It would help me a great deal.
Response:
23,04
